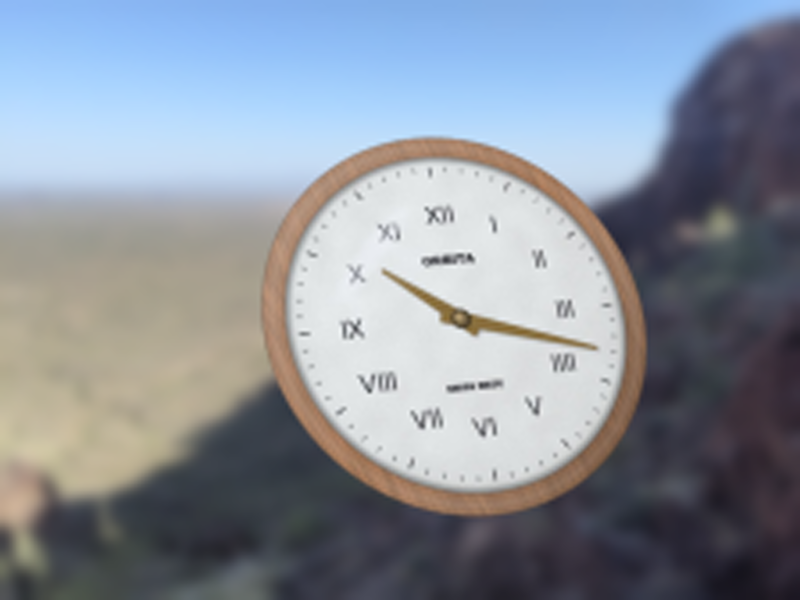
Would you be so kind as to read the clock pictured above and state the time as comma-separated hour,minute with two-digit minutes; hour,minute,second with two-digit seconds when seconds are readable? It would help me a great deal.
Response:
10,18
